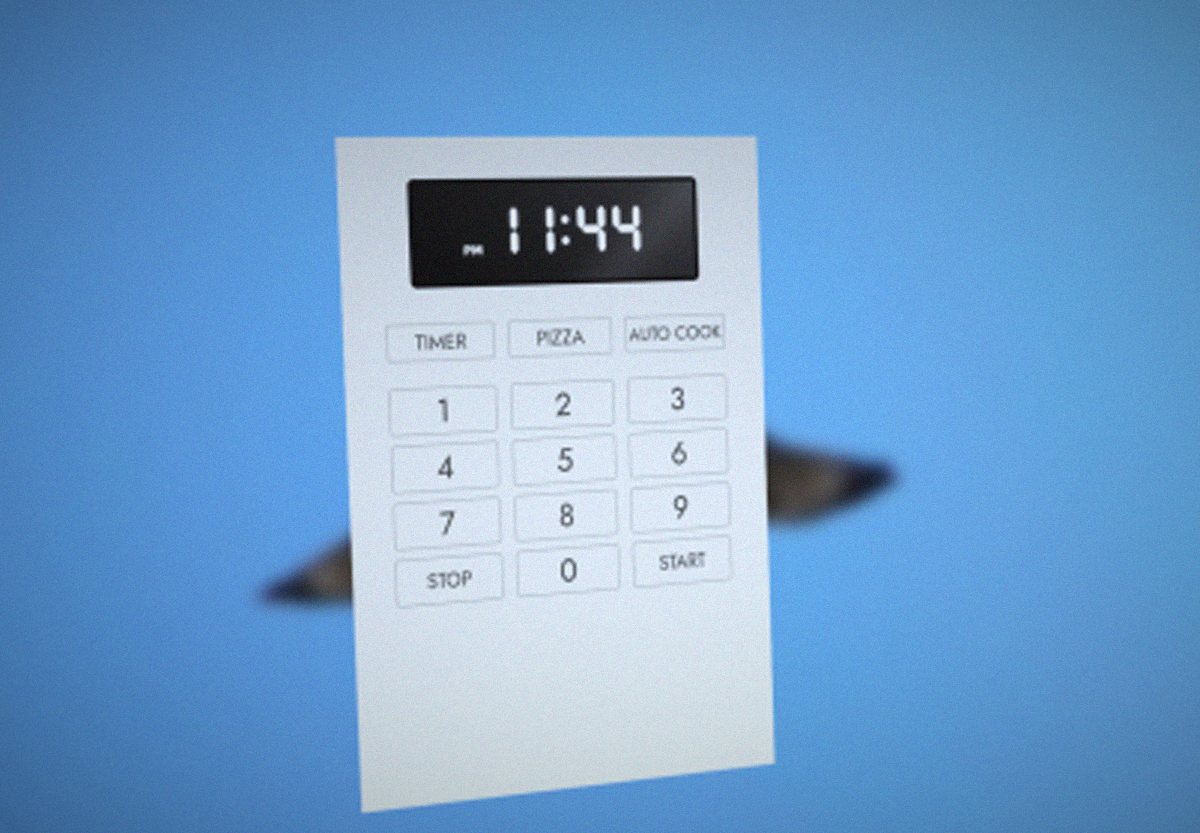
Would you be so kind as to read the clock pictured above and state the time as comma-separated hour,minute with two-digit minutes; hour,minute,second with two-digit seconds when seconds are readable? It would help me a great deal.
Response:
11,44
